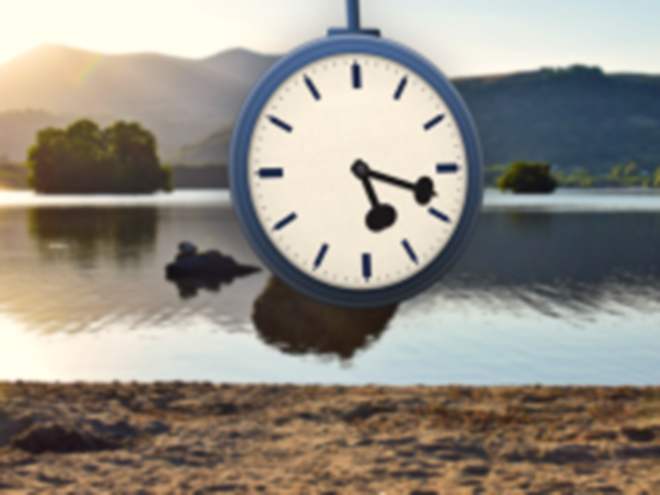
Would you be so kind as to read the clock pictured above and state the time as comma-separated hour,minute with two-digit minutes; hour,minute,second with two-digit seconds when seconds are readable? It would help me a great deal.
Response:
5,18
